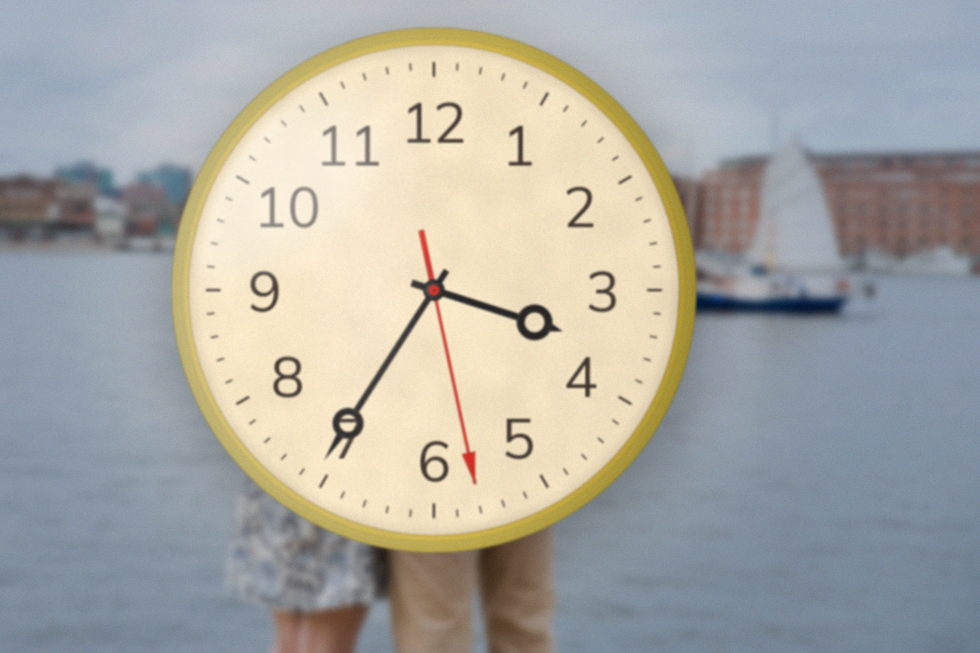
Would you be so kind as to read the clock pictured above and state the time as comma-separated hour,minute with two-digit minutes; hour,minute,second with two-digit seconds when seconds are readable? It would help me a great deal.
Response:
3,35,28
